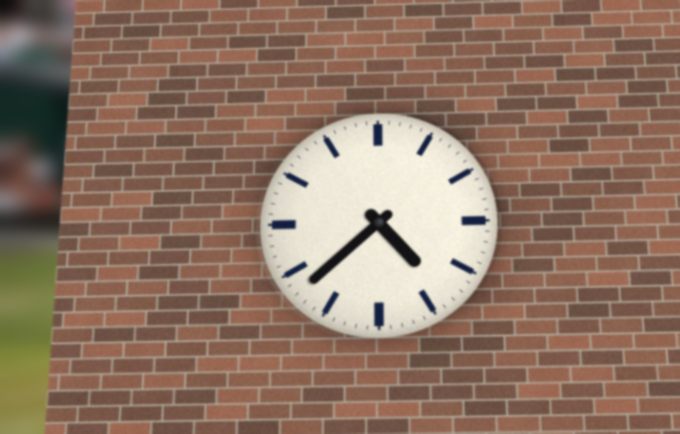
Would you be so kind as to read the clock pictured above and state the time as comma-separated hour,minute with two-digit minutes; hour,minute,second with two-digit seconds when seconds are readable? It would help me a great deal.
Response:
4,38
